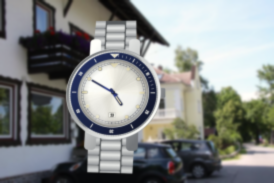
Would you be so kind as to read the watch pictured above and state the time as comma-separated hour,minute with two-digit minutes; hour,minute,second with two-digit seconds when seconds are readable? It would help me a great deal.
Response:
4,50
